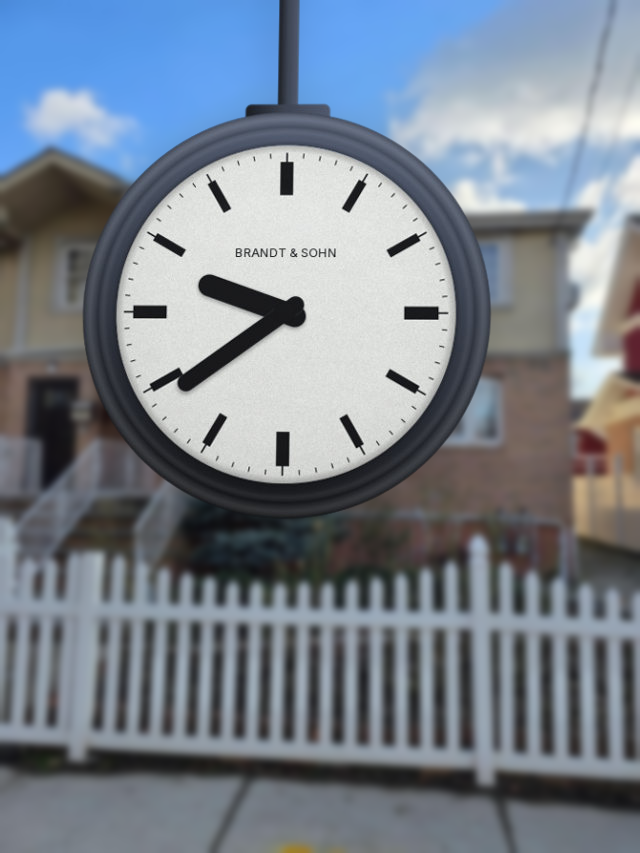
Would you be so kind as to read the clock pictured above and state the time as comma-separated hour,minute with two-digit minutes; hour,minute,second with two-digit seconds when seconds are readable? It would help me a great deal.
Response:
9,39
